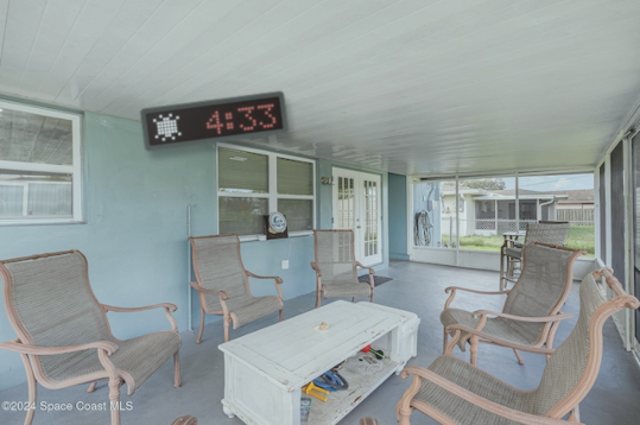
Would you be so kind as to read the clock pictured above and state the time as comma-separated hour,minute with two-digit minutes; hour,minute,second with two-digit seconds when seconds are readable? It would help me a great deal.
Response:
4,33
